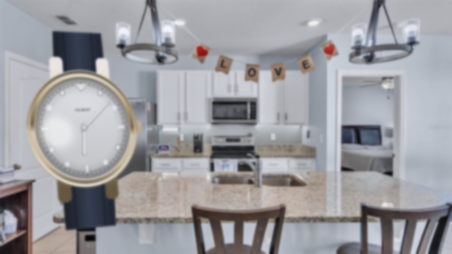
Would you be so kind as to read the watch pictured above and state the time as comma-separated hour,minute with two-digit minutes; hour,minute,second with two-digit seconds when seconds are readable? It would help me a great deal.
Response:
6,08
